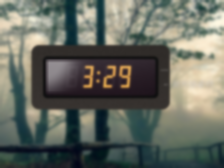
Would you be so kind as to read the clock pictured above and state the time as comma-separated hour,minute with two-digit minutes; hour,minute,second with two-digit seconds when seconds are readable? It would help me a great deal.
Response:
3,29
